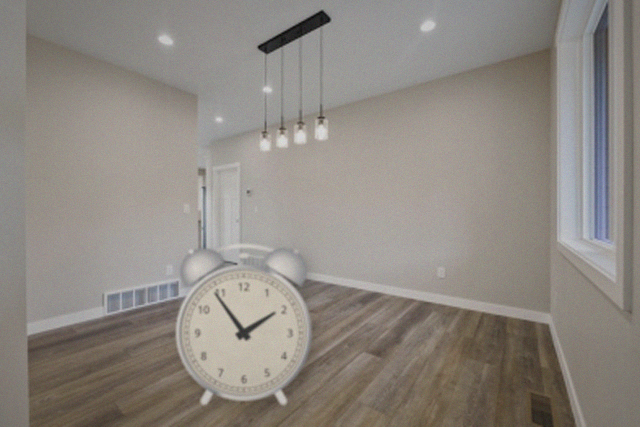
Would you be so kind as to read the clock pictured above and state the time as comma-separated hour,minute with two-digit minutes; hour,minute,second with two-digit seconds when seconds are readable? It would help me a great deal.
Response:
1,54
